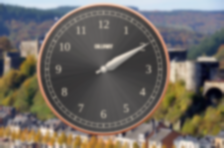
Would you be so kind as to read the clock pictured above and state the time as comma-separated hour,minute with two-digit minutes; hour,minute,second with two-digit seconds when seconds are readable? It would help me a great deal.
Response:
2,10
